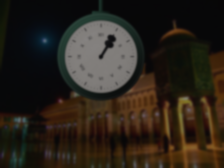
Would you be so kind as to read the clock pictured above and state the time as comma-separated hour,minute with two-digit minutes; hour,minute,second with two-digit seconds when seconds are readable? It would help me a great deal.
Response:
1,05
